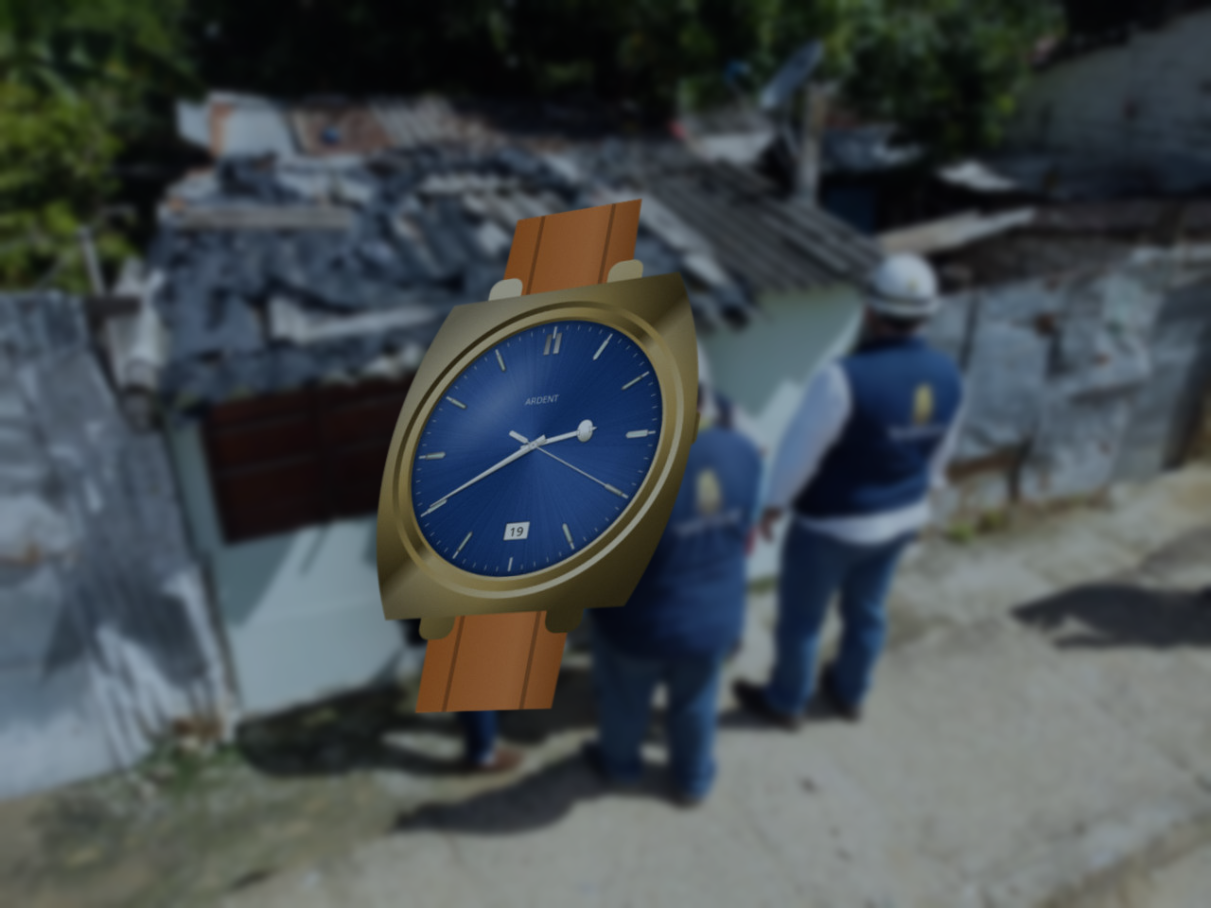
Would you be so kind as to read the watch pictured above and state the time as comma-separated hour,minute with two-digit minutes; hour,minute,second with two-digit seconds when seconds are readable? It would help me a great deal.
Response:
2,40,20
